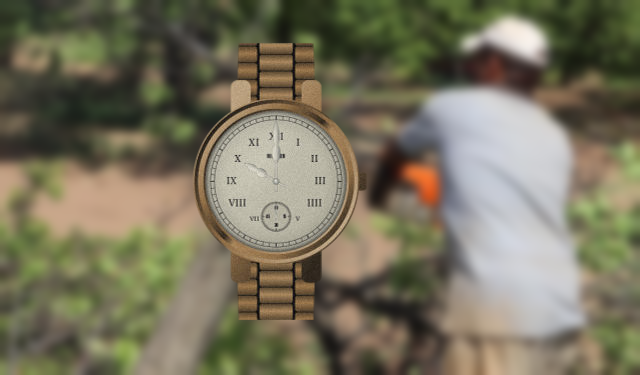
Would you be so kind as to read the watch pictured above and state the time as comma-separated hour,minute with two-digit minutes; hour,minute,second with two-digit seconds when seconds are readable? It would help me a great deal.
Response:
10,00
